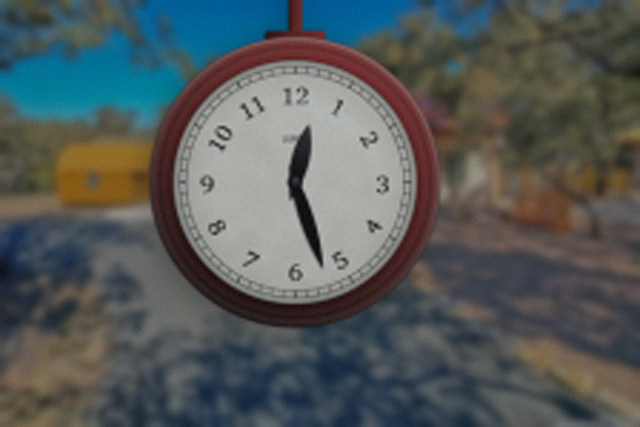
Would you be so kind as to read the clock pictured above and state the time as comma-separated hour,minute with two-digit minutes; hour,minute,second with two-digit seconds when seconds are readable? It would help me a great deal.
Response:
12,27
